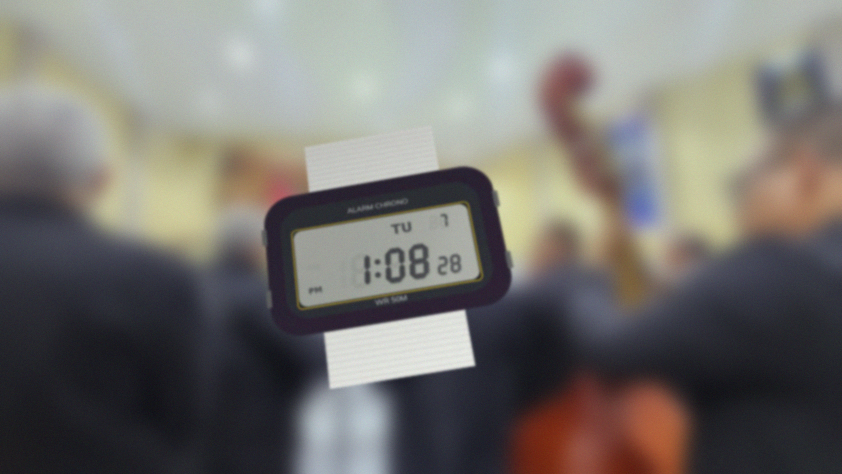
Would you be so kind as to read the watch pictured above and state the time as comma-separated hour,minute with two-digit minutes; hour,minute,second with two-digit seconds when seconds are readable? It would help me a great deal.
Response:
1,08,28
